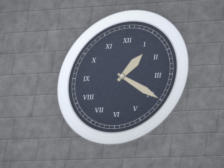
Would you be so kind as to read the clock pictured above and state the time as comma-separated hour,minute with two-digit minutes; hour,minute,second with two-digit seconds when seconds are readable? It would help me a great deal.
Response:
1,20
